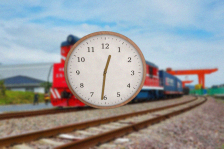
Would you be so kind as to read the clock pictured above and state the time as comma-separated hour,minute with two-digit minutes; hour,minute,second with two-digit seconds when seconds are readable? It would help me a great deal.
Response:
12,31
